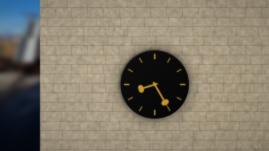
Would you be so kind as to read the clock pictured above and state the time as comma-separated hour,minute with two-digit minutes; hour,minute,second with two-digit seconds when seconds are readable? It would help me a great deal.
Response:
8,25
